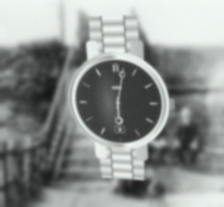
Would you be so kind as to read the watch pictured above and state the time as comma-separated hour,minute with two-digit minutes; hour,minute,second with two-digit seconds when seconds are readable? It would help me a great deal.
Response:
6,02
